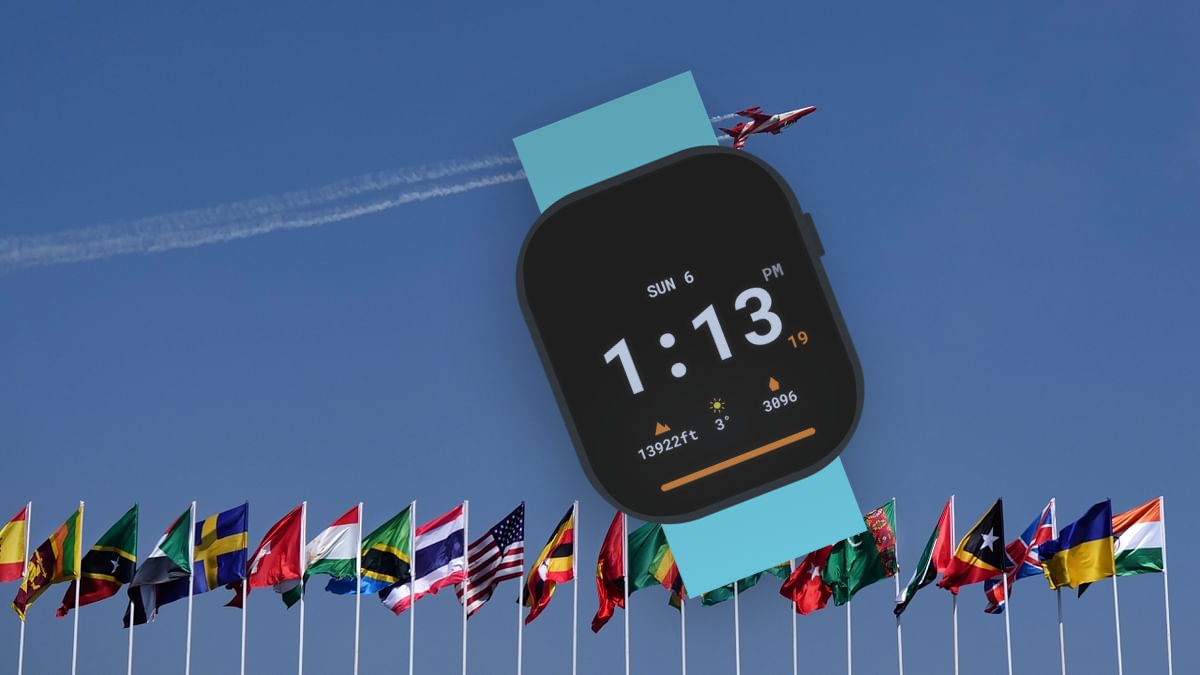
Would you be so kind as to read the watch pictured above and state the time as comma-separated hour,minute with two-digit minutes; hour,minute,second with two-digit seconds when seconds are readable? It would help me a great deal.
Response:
1,13,19
